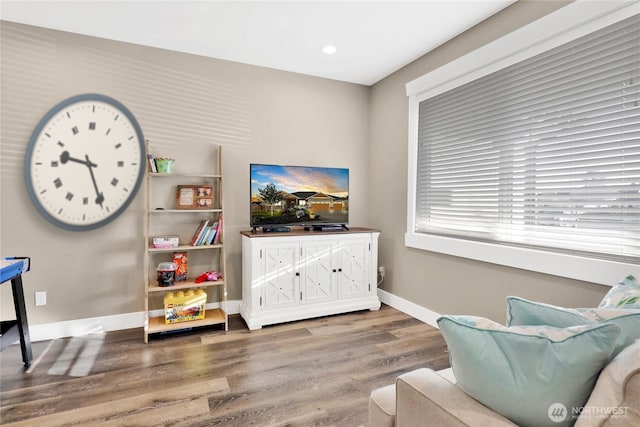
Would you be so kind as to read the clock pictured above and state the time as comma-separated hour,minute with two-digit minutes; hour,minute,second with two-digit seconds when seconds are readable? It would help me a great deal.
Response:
9,26
